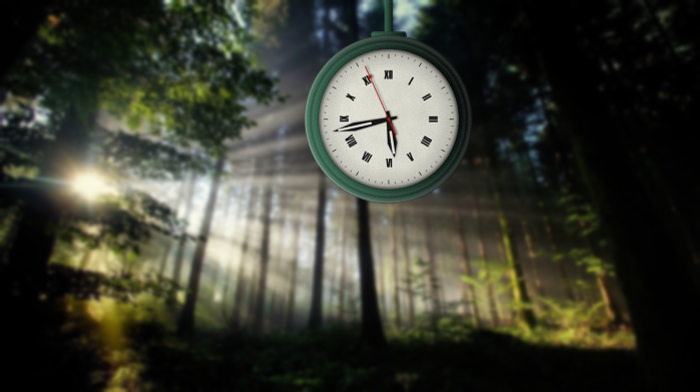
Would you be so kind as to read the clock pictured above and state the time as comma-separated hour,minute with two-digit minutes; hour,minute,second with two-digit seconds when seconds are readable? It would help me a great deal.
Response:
5,42,56
